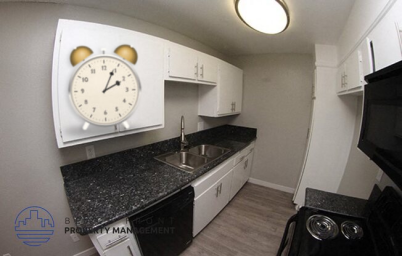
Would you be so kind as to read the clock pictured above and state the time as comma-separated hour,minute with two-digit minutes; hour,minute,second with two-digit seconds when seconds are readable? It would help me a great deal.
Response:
2,04
